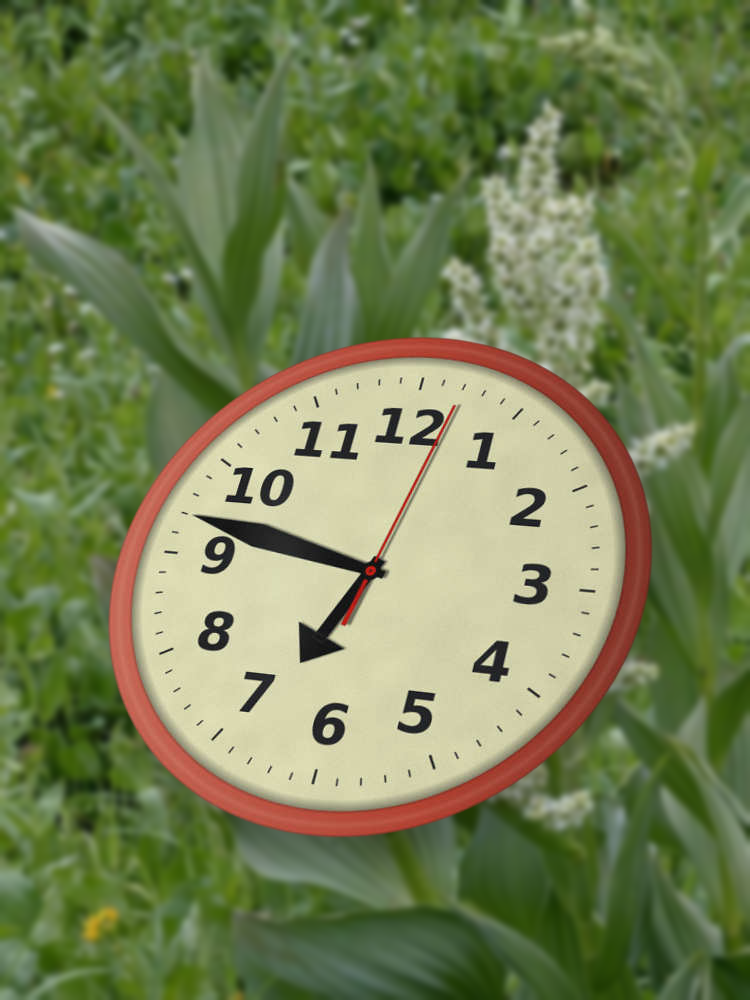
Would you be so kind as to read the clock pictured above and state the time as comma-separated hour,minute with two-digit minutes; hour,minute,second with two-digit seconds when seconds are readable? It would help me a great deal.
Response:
6,47,02
